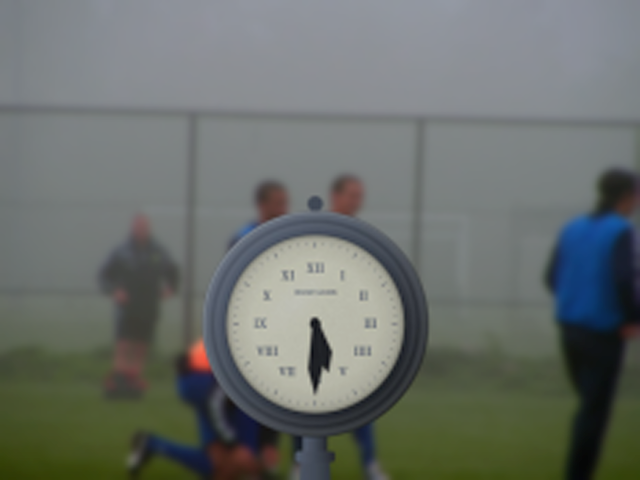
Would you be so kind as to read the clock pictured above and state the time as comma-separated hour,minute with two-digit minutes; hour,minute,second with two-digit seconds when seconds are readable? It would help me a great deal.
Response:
5,30
